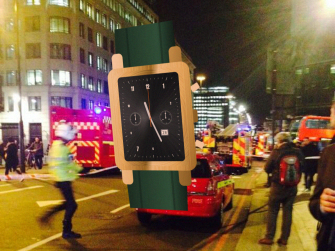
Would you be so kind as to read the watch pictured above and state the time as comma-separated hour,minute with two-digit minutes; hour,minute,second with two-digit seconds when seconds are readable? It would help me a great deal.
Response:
11,26
